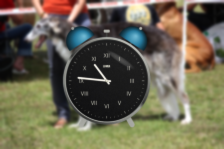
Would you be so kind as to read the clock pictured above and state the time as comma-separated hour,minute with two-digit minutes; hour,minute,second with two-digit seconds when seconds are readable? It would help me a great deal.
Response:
10,46
